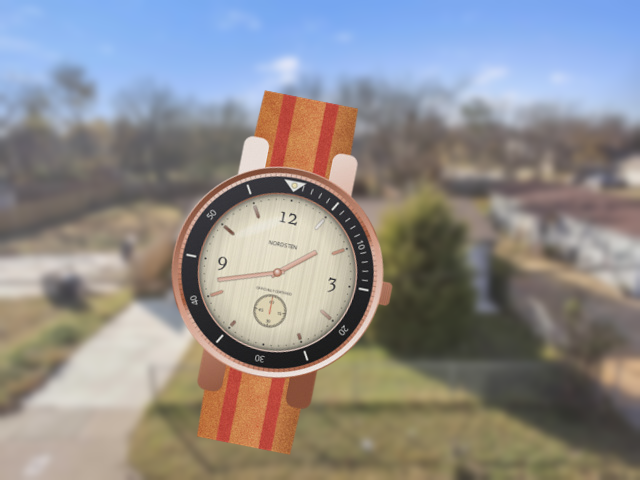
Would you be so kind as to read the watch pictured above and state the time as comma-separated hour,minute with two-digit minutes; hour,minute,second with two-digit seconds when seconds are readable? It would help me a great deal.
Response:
1,42
